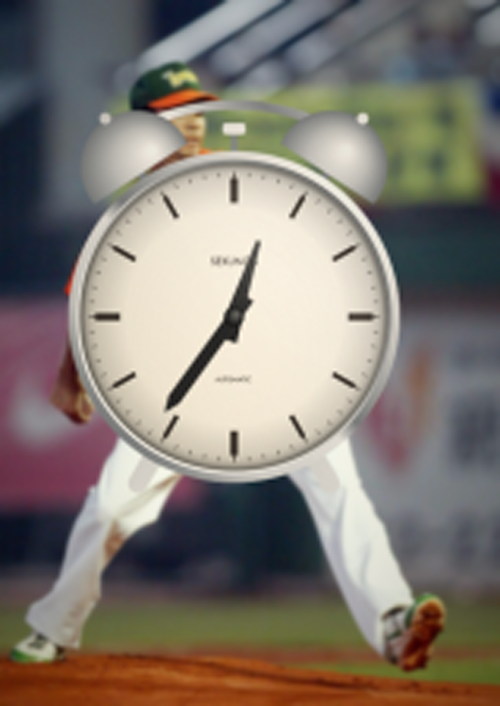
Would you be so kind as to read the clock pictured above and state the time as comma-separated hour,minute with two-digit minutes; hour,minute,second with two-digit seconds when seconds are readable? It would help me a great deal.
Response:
12,36
